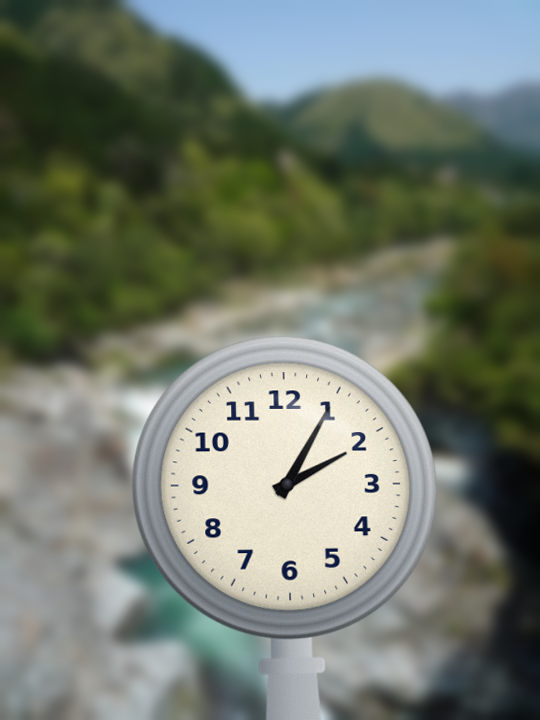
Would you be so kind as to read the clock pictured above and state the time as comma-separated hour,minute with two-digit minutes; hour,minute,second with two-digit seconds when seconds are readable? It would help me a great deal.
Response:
2,05
